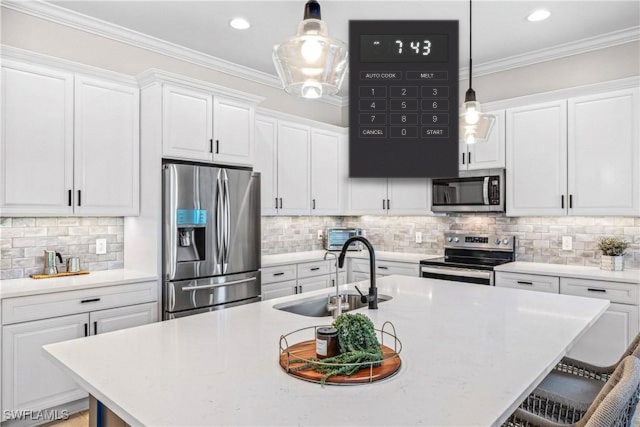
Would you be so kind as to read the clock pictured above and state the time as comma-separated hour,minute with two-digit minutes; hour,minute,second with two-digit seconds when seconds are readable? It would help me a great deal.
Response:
7,43
